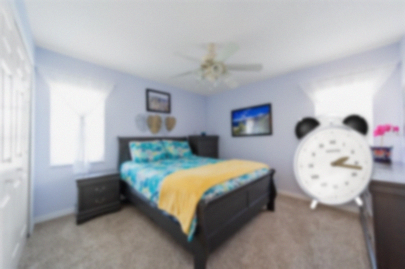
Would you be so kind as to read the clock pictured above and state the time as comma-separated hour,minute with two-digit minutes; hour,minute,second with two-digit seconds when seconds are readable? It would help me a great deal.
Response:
2,17
